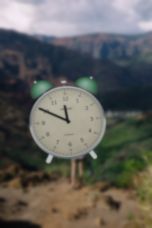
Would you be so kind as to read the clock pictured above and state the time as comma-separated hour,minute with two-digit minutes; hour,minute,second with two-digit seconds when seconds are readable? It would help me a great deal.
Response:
11,50
